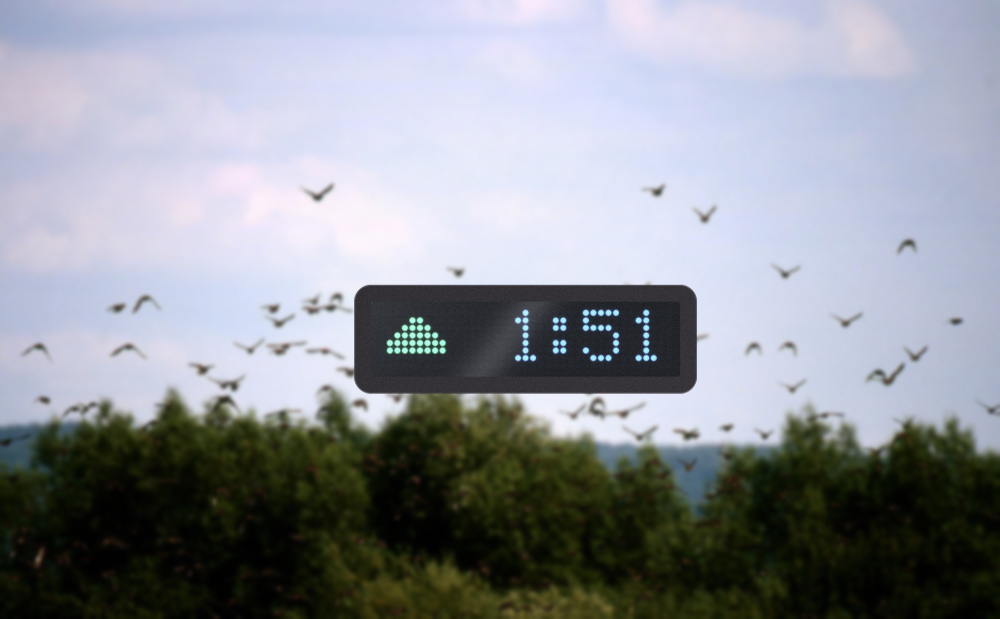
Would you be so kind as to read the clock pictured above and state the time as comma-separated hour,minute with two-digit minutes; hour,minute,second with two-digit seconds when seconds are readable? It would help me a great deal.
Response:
1,51
